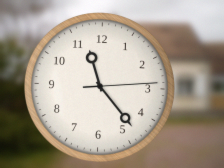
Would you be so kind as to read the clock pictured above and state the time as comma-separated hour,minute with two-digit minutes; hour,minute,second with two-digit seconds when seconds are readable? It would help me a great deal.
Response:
11,23,14
